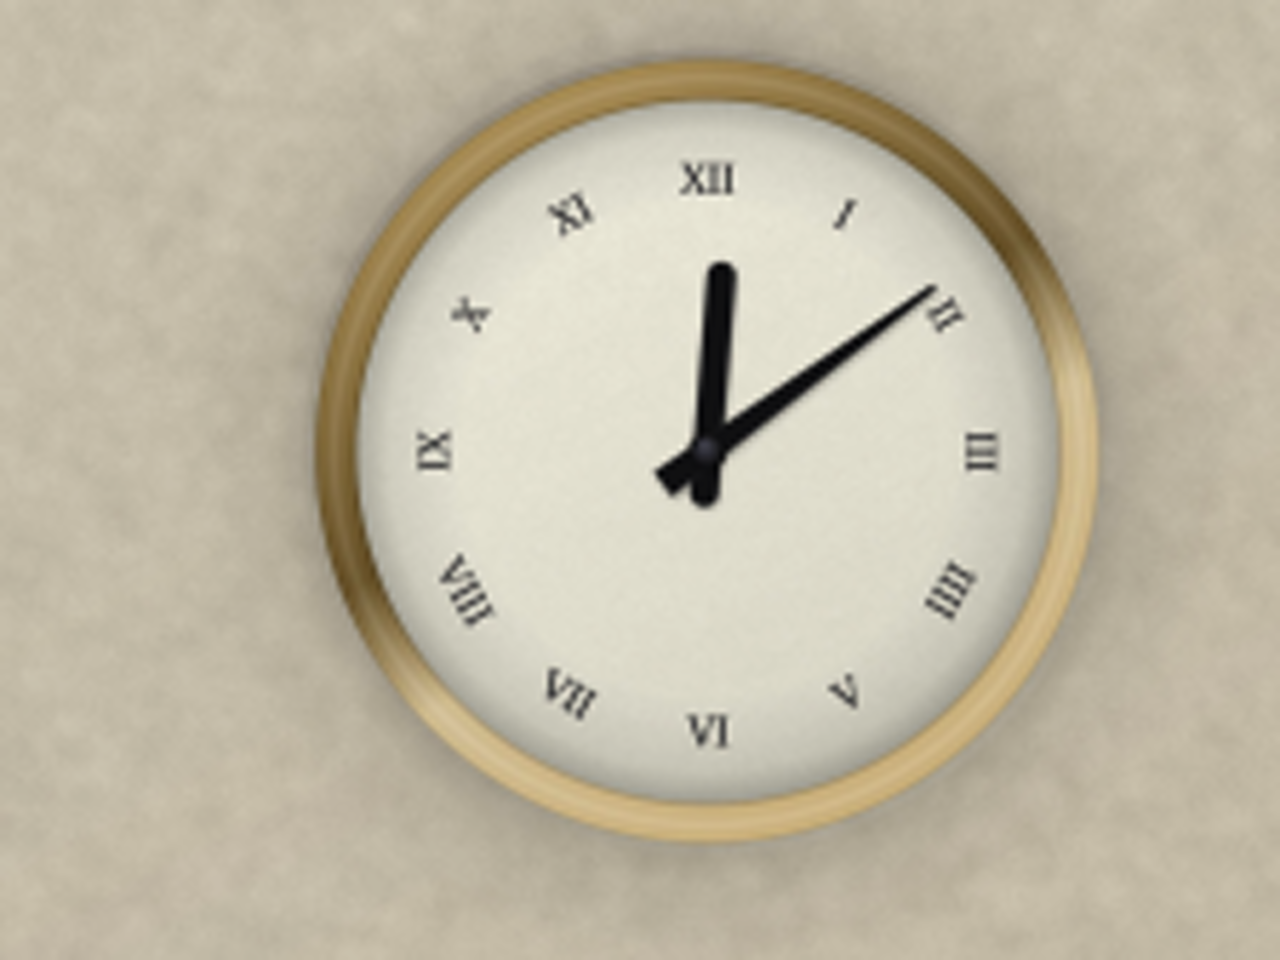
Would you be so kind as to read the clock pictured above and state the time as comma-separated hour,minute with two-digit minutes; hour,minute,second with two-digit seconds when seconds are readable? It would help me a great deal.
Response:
12,09
